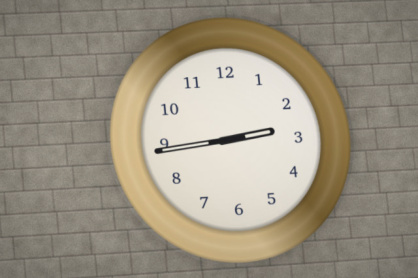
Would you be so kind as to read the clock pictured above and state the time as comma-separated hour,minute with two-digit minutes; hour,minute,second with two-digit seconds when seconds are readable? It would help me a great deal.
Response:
2,44
